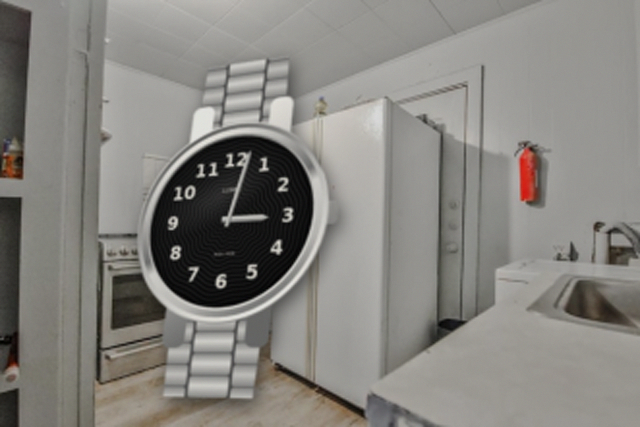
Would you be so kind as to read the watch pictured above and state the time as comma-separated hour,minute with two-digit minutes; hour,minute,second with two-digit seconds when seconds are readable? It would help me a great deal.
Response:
3,02
